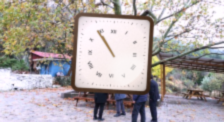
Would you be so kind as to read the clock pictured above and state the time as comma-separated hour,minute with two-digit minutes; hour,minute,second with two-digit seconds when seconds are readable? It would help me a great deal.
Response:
10,54
